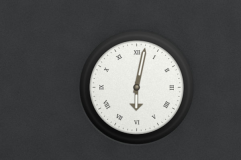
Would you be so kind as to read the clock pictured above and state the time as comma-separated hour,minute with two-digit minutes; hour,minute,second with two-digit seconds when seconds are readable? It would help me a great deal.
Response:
6,02
